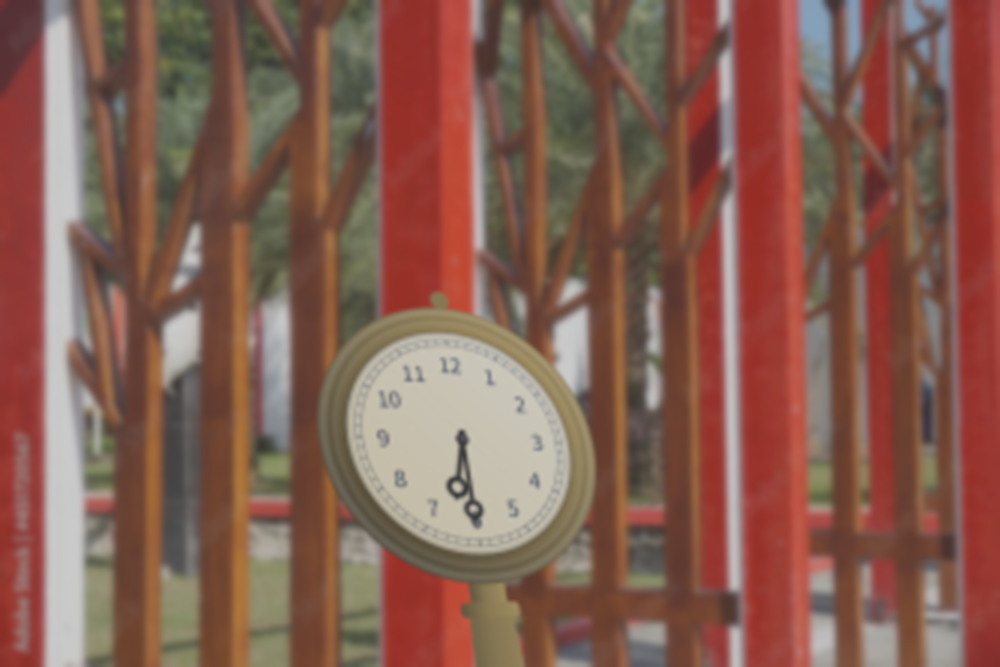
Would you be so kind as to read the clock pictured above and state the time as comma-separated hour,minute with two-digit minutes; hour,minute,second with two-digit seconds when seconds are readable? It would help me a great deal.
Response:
6,30
